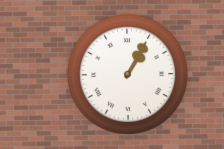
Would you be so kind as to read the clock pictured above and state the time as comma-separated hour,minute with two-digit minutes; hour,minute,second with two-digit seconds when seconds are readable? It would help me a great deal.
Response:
1,05
